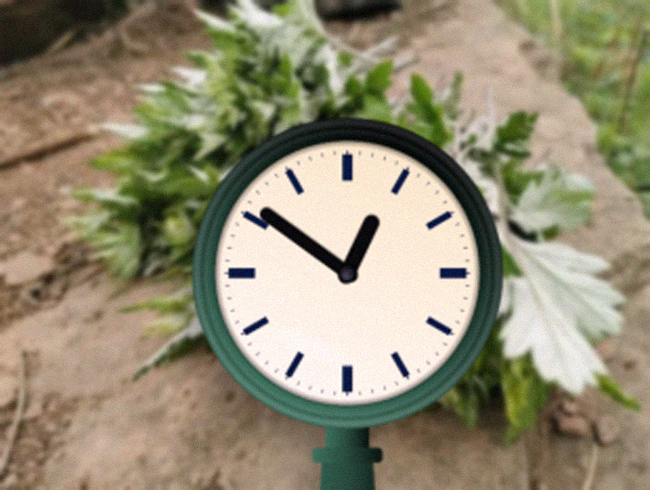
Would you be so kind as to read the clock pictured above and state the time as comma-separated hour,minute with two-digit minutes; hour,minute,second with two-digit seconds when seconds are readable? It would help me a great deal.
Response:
12,51
